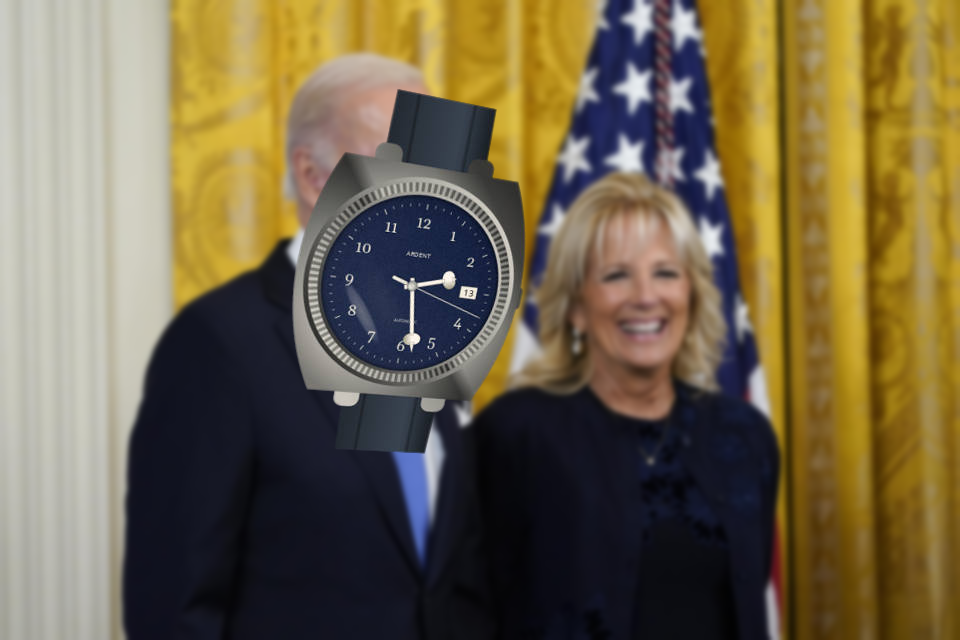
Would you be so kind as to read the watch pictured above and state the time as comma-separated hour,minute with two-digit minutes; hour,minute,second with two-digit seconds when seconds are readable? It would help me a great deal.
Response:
2,28,18
